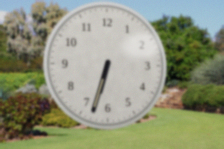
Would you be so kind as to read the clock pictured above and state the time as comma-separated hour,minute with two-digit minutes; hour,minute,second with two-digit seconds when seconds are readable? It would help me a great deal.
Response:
6,33
